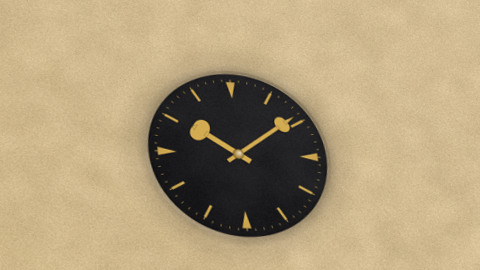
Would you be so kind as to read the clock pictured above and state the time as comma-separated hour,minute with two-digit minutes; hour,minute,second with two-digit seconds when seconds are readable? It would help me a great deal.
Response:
10,09
